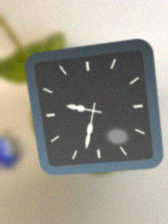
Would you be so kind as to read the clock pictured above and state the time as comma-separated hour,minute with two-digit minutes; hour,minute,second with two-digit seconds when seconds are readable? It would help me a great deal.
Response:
9,33
